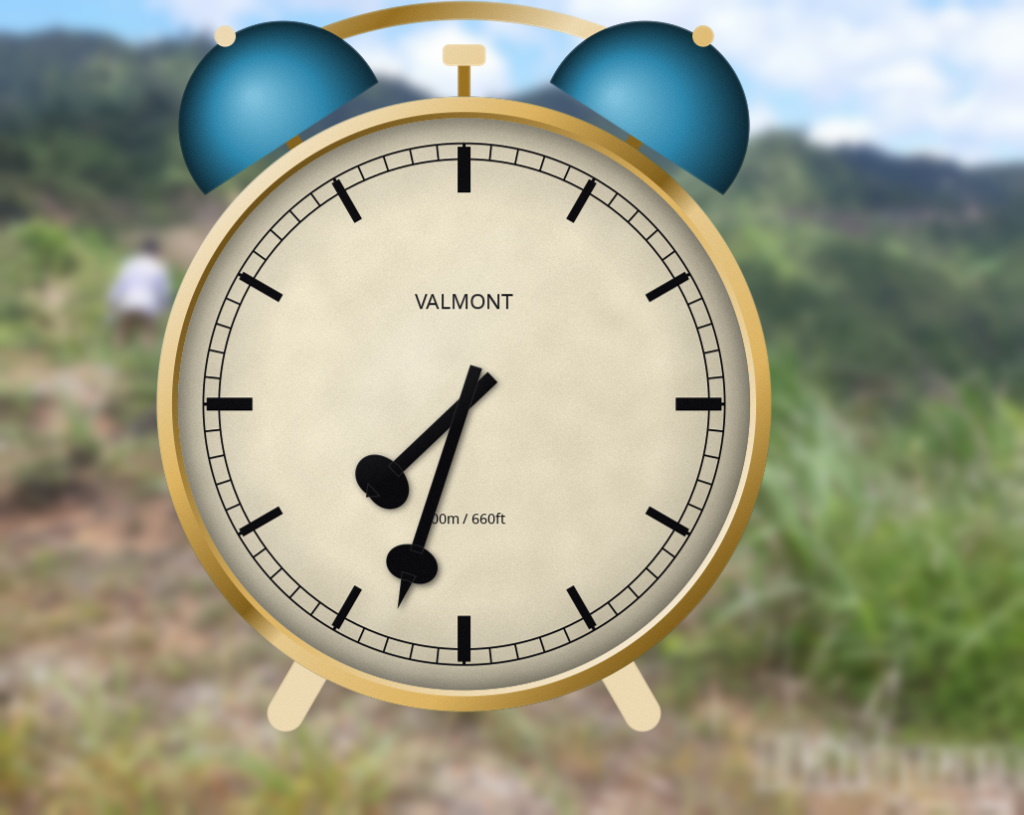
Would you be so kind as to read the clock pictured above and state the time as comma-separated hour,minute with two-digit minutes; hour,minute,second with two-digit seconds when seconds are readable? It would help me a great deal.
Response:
7,33
